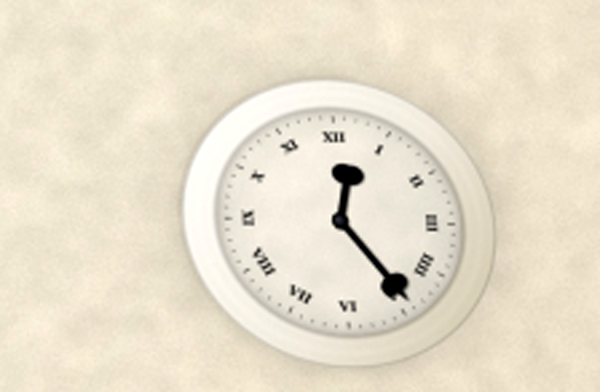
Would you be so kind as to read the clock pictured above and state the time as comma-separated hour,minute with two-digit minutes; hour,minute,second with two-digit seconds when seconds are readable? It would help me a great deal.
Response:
12,24
